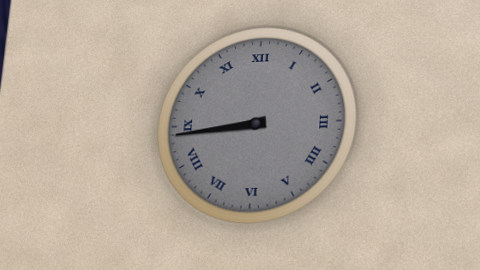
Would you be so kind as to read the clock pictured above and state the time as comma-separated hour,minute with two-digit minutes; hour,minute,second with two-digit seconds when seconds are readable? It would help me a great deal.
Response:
8,44
